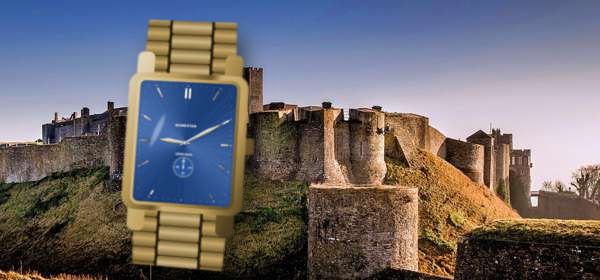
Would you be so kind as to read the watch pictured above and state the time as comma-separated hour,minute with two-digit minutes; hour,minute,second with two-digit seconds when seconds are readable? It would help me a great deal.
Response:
9,10
